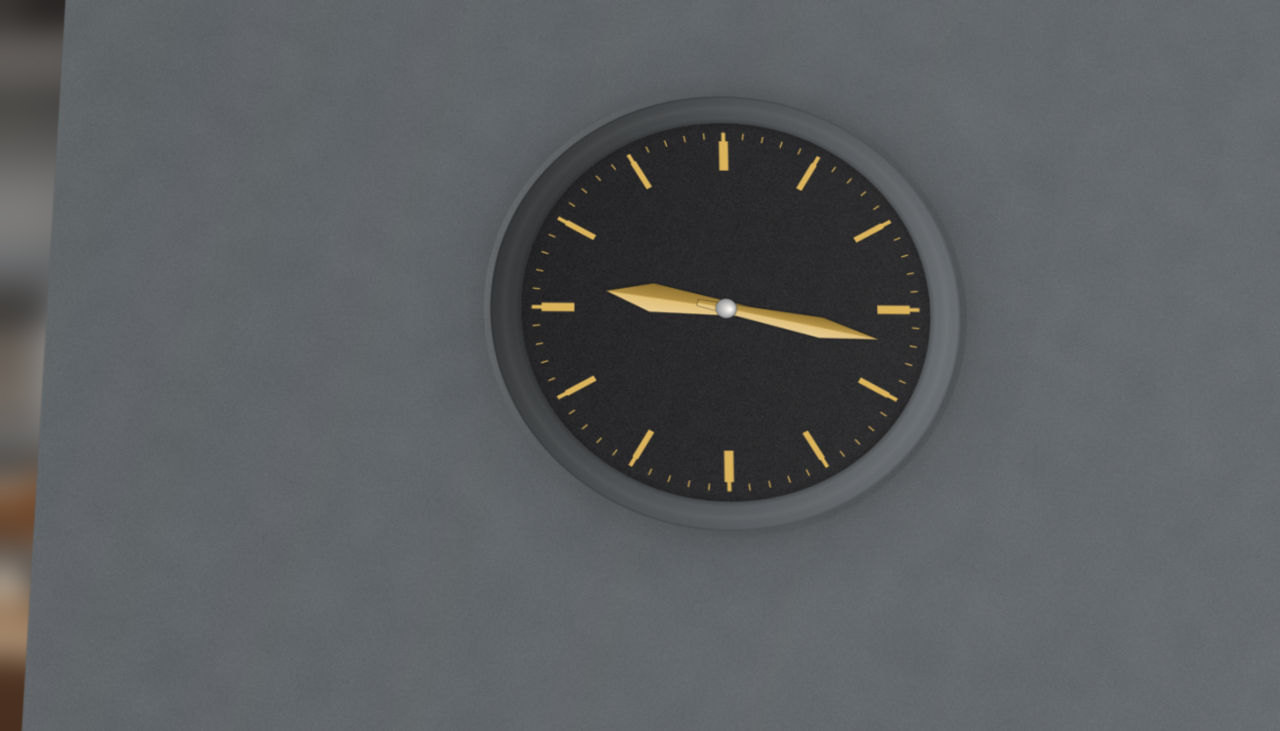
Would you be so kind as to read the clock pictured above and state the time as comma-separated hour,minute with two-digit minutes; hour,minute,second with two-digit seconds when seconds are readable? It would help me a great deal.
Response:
9,17
